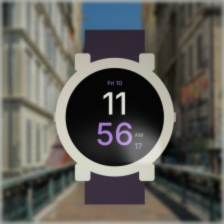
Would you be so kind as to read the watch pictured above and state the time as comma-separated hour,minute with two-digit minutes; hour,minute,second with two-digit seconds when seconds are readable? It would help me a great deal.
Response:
11,56
